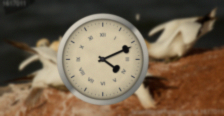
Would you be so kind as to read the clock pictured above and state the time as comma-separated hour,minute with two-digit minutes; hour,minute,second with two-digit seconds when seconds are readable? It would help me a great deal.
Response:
4,11
